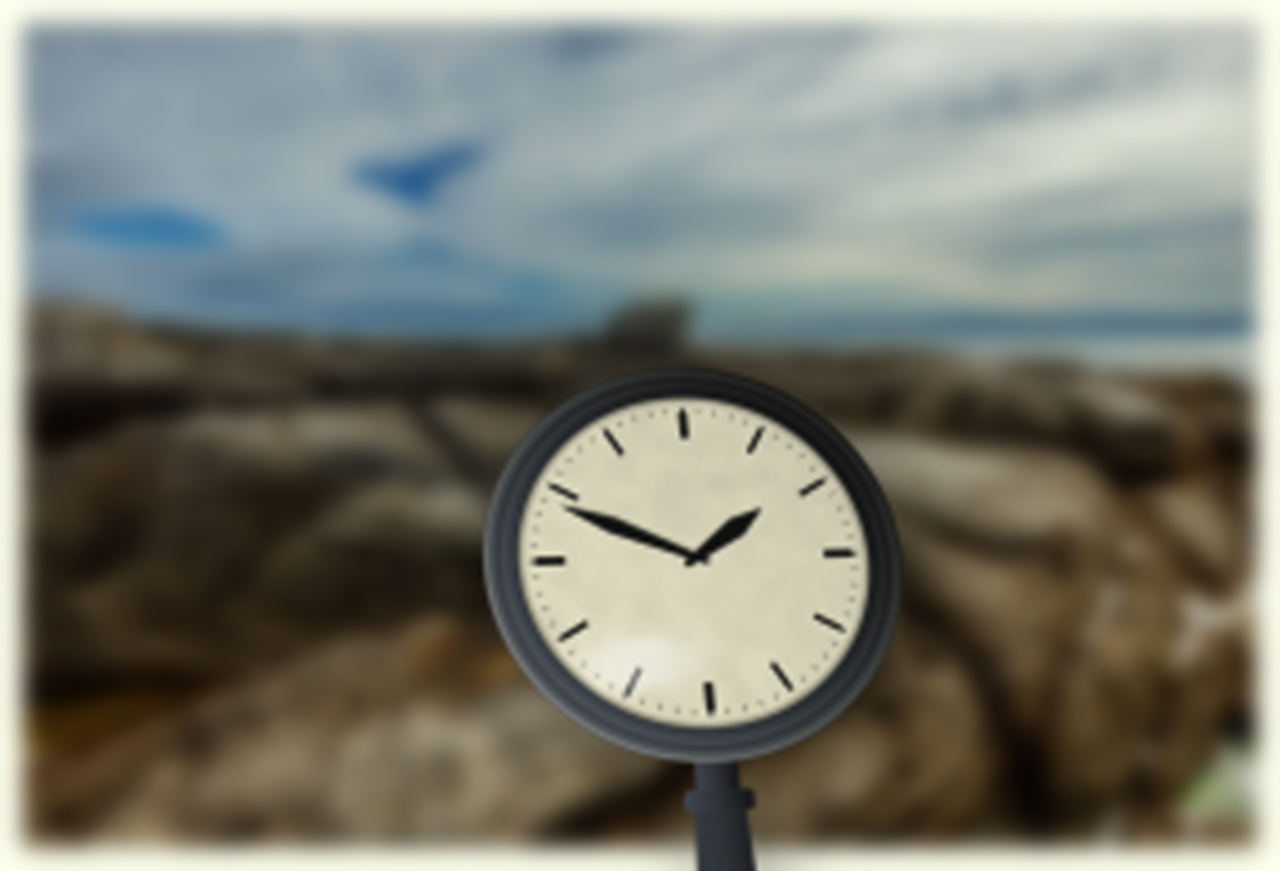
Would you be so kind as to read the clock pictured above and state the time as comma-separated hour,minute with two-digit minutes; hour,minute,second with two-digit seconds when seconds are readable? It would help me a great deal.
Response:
1,49
